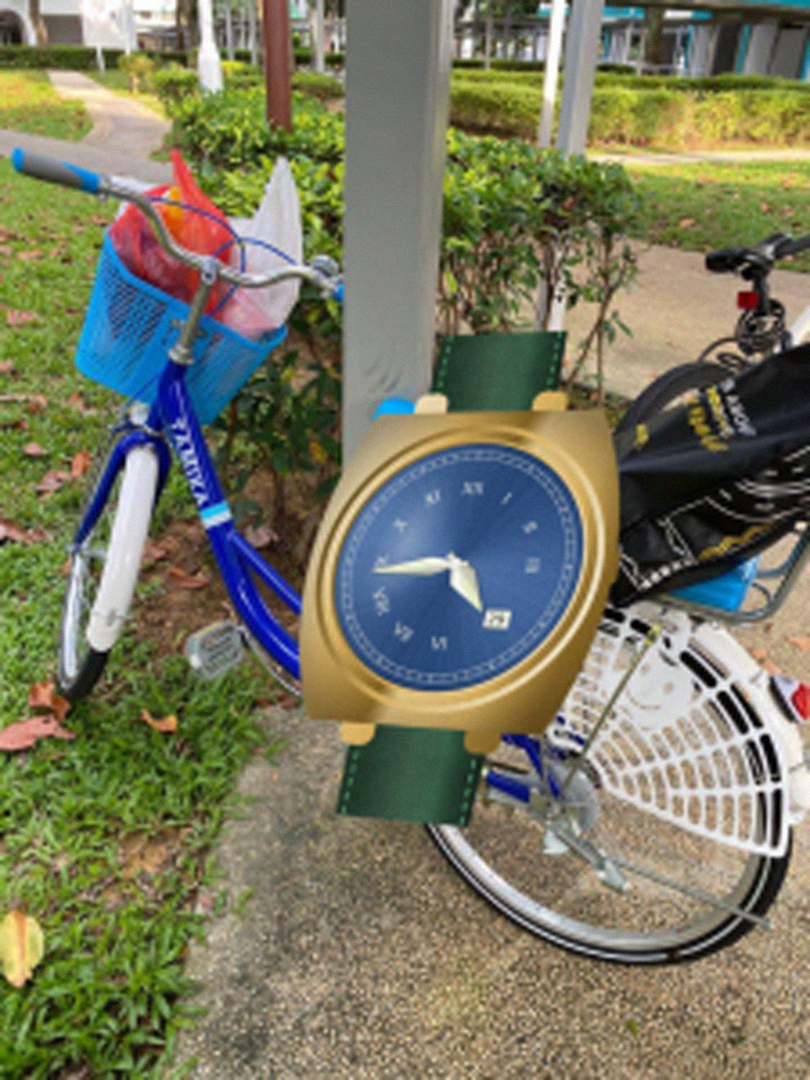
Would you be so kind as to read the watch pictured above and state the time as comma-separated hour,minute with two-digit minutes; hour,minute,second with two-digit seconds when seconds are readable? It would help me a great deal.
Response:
4,44
